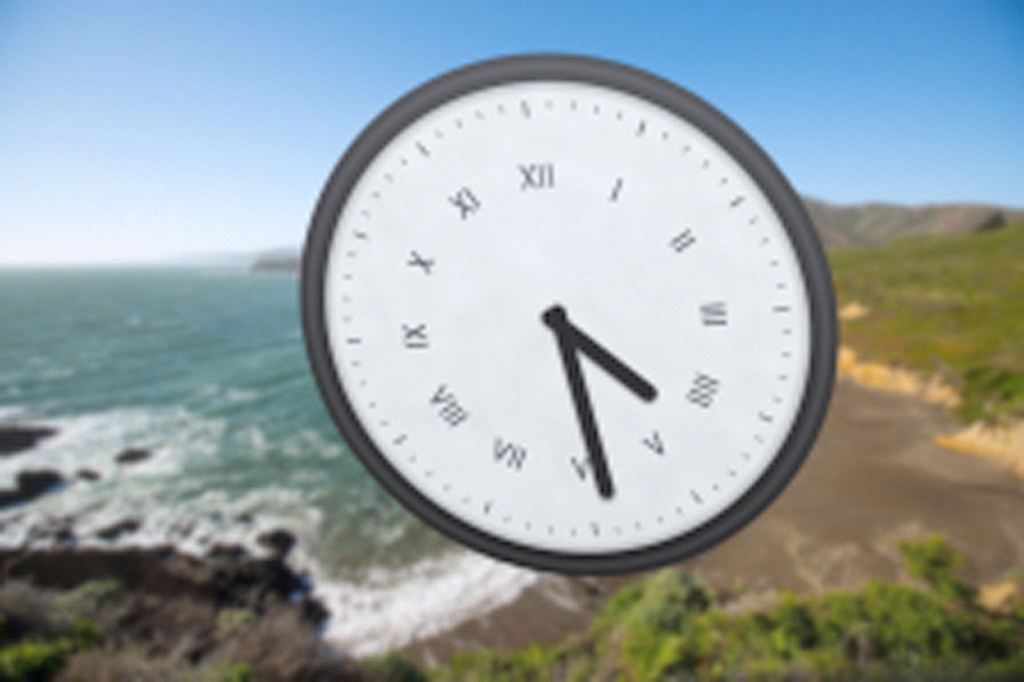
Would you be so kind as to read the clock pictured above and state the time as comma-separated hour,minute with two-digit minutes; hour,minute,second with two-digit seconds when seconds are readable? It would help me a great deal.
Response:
4,29
